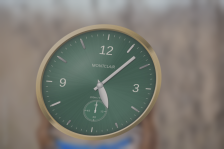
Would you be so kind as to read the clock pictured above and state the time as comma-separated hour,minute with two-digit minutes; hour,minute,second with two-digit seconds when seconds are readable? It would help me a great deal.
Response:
5,07
